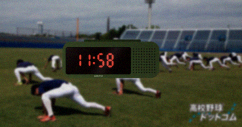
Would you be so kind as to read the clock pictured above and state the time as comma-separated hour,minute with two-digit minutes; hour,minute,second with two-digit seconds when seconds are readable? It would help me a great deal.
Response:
11,58
